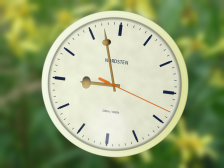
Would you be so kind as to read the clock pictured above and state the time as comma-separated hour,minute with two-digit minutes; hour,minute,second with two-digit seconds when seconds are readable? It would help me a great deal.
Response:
8,57,18
